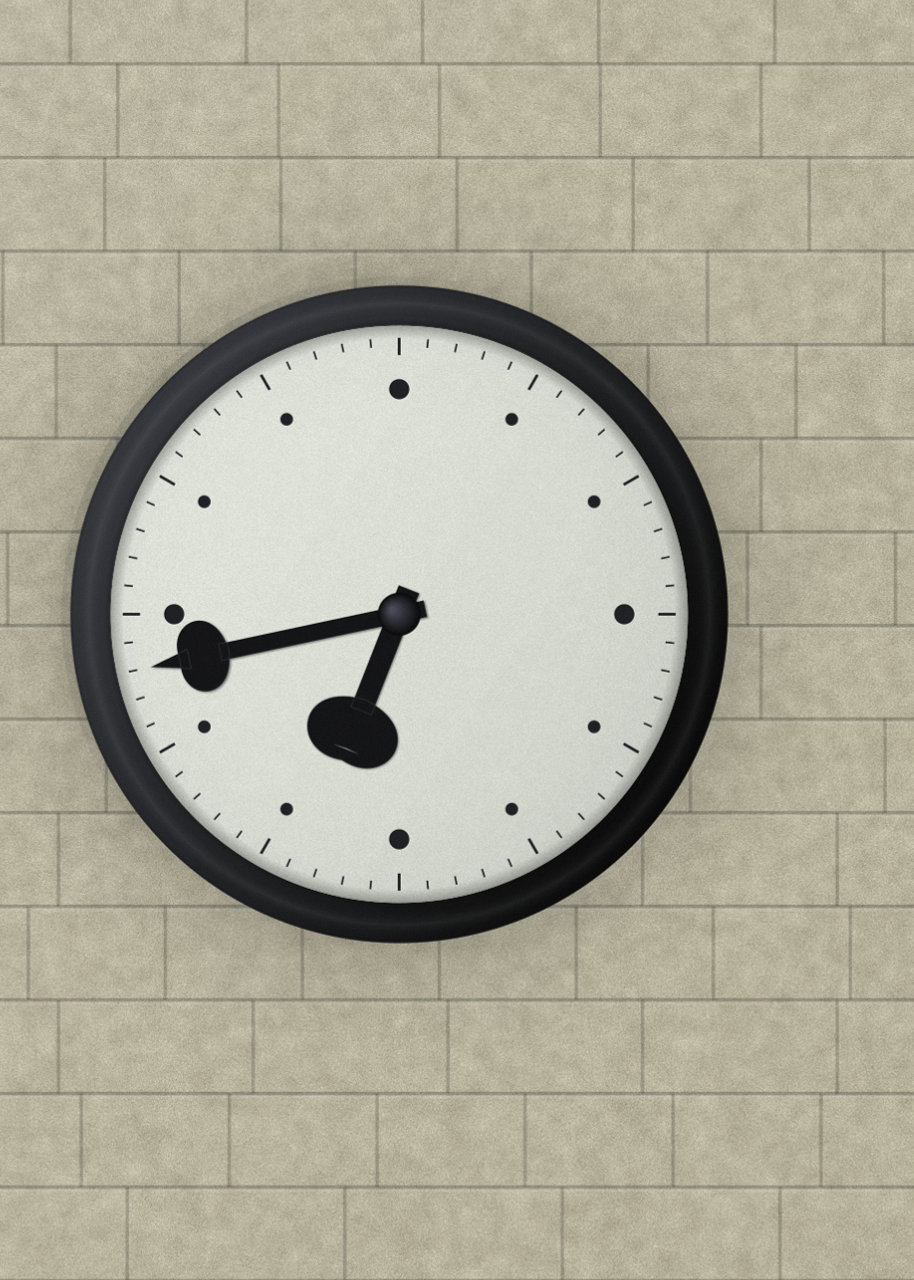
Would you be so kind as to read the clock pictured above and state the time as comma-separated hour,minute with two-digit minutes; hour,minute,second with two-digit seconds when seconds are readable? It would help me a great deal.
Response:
6,43
